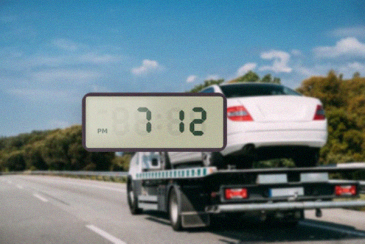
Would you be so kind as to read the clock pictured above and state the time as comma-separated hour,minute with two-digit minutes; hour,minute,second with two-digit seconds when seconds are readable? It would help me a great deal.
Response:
7,12
